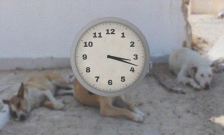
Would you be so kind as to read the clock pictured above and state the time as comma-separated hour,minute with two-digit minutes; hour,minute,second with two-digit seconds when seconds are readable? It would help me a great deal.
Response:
3,18
